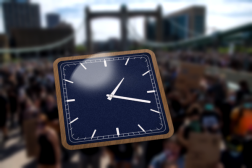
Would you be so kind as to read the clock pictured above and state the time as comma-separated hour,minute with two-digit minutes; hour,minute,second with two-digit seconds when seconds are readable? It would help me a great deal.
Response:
1,18
